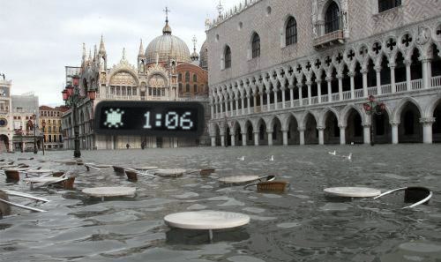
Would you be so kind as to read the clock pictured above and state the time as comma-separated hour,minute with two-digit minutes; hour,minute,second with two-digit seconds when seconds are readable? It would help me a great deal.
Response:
1,06
